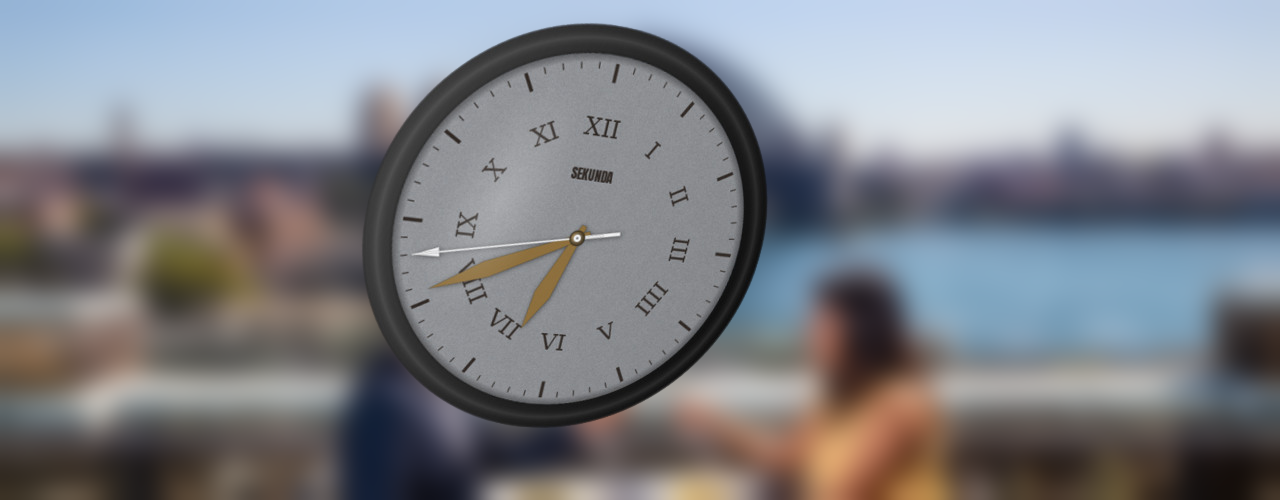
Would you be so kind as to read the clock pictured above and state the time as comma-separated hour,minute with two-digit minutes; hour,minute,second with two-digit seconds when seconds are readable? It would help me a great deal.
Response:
6,40,43
